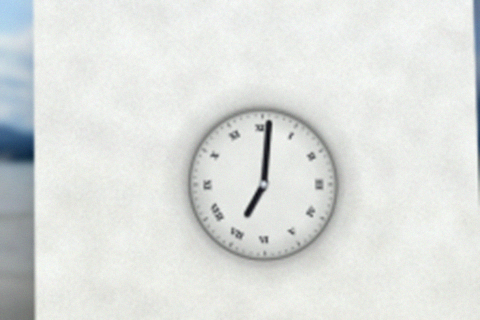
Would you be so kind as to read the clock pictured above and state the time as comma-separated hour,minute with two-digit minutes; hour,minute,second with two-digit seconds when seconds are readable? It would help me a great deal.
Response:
7,01
